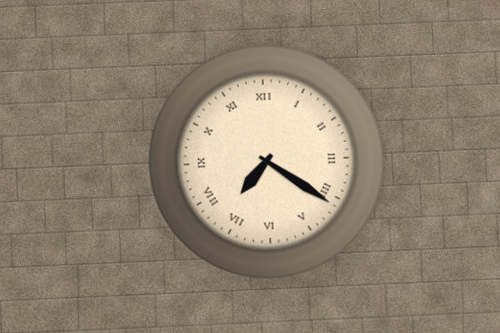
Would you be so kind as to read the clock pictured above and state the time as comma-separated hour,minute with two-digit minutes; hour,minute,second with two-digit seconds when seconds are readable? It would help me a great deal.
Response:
7,21
